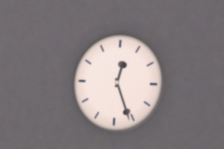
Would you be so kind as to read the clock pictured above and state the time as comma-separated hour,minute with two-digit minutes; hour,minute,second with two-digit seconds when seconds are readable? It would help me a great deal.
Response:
12,26
